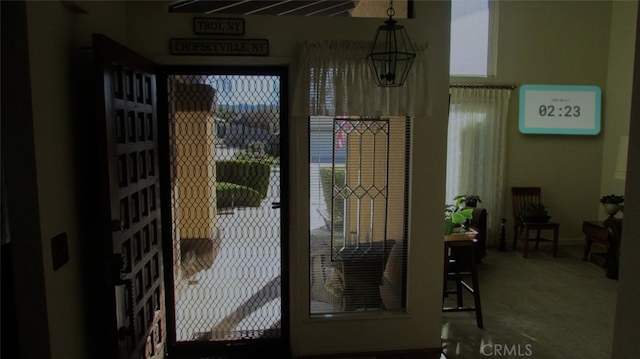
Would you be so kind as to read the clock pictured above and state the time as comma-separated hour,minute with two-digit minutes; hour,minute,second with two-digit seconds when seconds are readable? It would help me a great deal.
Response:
2,23
